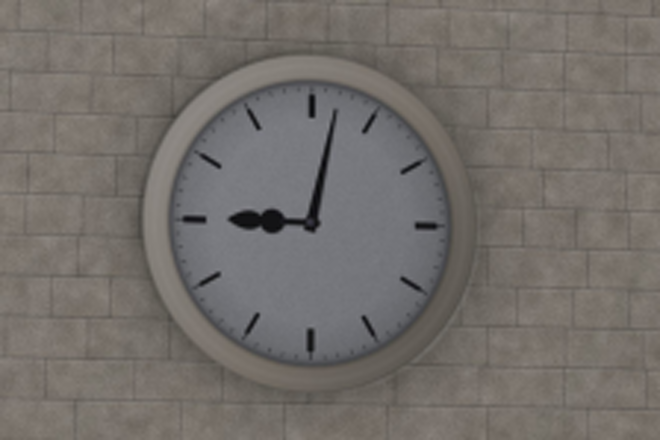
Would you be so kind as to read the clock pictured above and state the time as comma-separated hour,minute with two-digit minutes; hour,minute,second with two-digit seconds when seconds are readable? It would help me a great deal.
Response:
9,02
